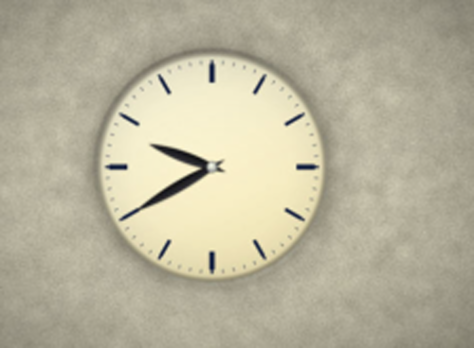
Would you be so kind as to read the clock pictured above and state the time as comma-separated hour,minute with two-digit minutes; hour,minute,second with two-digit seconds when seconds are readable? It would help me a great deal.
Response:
9,40
